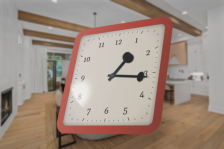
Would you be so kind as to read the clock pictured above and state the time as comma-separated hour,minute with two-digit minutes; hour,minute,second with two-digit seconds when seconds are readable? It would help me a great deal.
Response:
1,16
